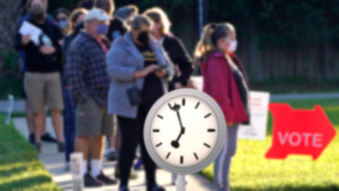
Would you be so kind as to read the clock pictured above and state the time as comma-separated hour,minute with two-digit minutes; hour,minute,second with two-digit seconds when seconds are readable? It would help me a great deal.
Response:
6,57
